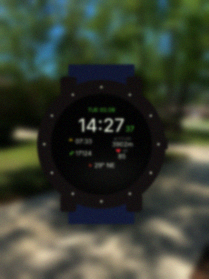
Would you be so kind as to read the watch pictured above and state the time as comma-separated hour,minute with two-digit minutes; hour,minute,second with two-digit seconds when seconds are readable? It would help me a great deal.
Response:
14,27
